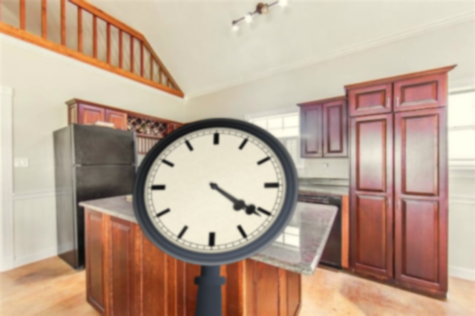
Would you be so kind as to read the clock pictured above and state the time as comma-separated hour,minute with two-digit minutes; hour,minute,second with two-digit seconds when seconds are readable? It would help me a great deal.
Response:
4,21
